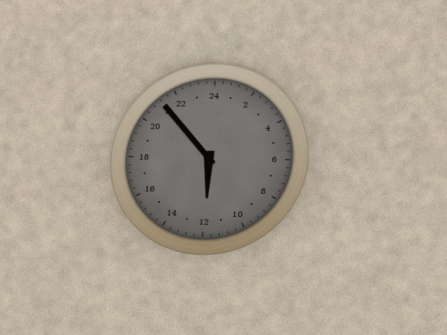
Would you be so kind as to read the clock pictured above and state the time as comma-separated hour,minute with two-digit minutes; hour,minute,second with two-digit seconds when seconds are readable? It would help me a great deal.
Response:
11,53
